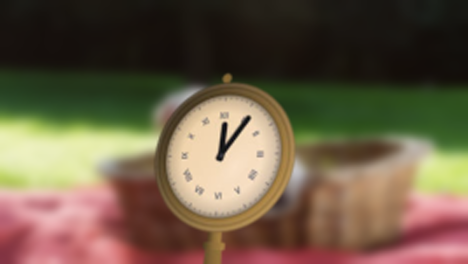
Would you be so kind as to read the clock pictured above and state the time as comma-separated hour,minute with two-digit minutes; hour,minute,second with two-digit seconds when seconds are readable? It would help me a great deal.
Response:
12,06
